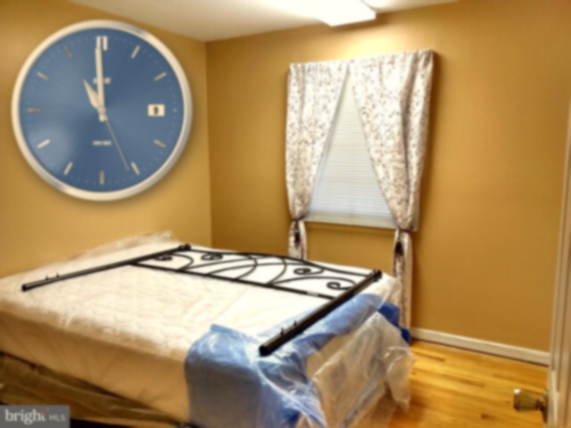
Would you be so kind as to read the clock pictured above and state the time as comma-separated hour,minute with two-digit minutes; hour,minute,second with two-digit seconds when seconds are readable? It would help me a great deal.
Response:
10,59,26
